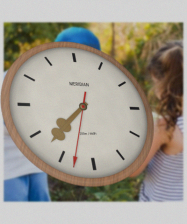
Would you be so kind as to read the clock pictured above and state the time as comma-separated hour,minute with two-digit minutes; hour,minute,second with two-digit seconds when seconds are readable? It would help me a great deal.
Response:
7,37,33
